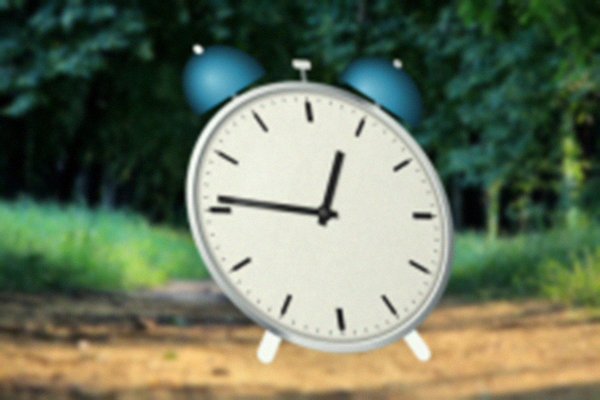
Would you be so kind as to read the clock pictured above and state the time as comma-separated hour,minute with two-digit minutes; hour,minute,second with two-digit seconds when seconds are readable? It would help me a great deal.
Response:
12,46
